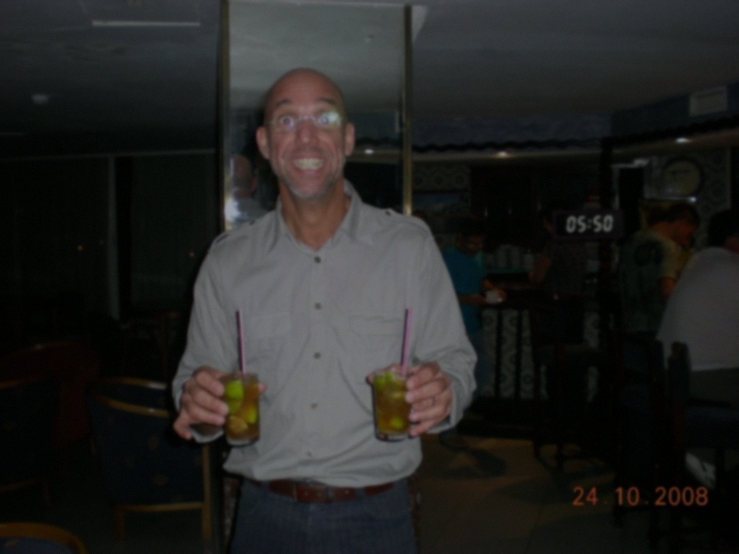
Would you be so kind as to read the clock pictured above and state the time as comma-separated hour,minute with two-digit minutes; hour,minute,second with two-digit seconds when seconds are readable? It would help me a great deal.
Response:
5,50
